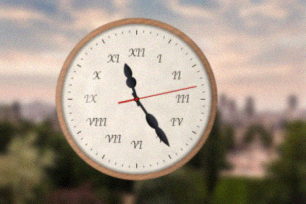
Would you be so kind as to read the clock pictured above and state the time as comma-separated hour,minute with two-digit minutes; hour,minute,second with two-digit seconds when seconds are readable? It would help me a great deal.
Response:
11,24,13
